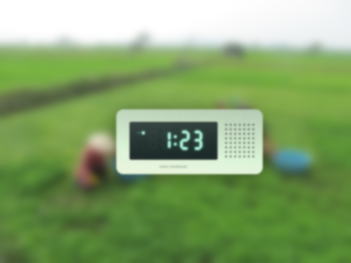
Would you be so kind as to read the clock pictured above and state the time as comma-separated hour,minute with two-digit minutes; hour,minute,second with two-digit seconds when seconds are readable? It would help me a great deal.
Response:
1,23
